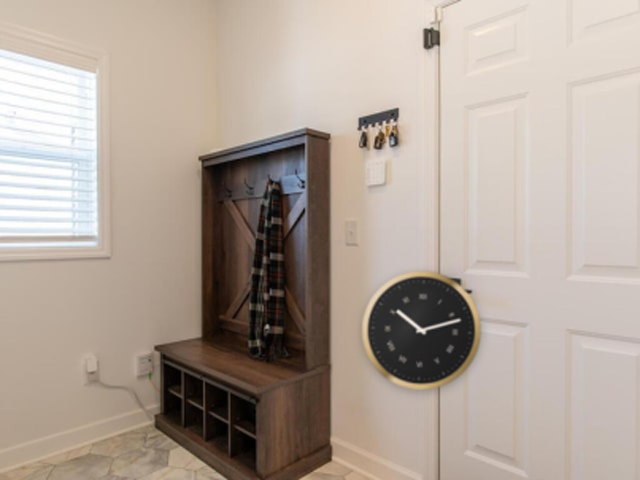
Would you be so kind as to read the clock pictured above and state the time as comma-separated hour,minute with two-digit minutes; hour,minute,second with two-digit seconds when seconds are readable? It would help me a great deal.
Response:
10,12
